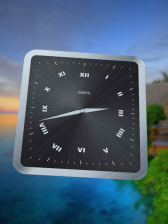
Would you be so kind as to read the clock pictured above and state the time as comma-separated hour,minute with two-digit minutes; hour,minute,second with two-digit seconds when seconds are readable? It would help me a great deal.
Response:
2,42
